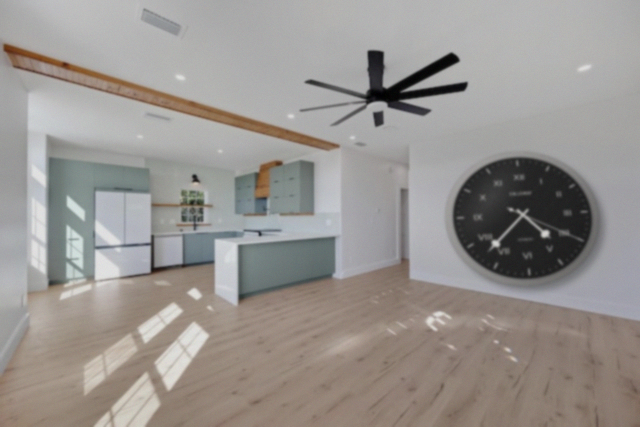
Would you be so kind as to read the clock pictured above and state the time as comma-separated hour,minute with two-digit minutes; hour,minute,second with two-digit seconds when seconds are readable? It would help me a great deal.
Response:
4,37,20
